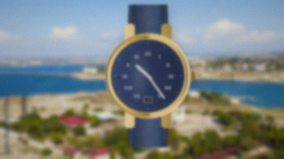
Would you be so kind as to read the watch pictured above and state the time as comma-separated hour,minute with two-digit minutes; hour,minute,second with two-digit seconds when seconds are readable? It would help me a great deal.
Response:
10,24
